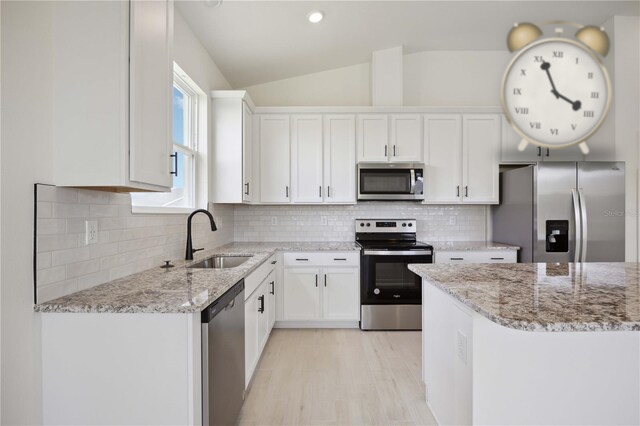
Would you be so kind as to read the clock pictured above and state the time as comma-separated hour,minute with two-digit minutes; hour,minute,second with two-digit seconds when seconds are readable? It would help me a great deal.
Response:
3,56
